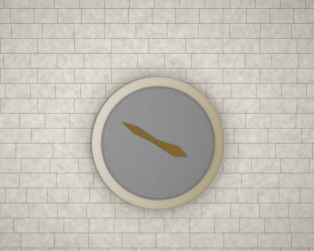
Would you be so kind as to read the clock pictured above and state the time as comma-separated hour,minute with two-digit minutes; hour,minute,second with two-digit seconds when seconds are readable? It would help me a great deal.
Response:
3,50
